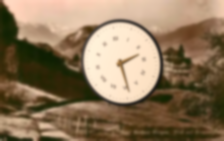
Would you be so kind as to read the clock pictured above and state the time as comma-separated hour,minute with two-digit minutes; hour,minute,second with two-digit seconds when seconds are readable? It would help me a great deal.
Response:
2,29
